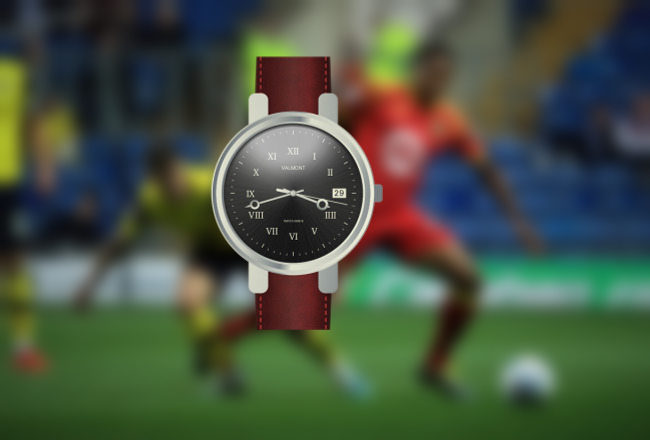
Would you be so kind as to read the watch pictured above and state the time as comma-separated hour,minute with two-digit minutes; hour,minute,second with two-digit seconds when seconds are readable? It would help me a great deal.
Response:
3,42,17
